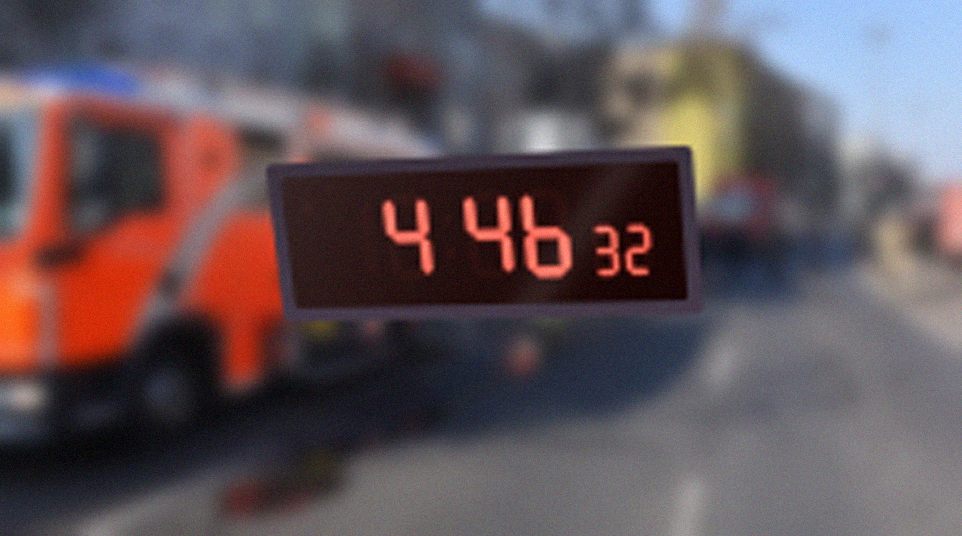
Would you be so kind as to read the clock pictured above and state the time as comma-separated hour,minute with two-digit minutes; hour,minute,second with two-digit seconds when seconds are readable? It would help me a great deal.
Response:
4,46,32
